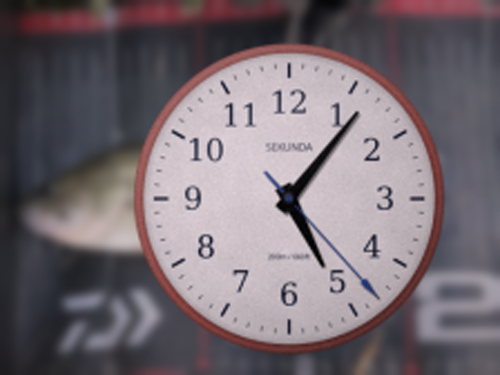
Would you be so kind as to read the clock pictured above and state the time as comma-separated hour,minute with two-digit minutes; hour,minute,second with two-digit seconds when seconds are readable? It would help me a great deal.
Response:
5,06,23
